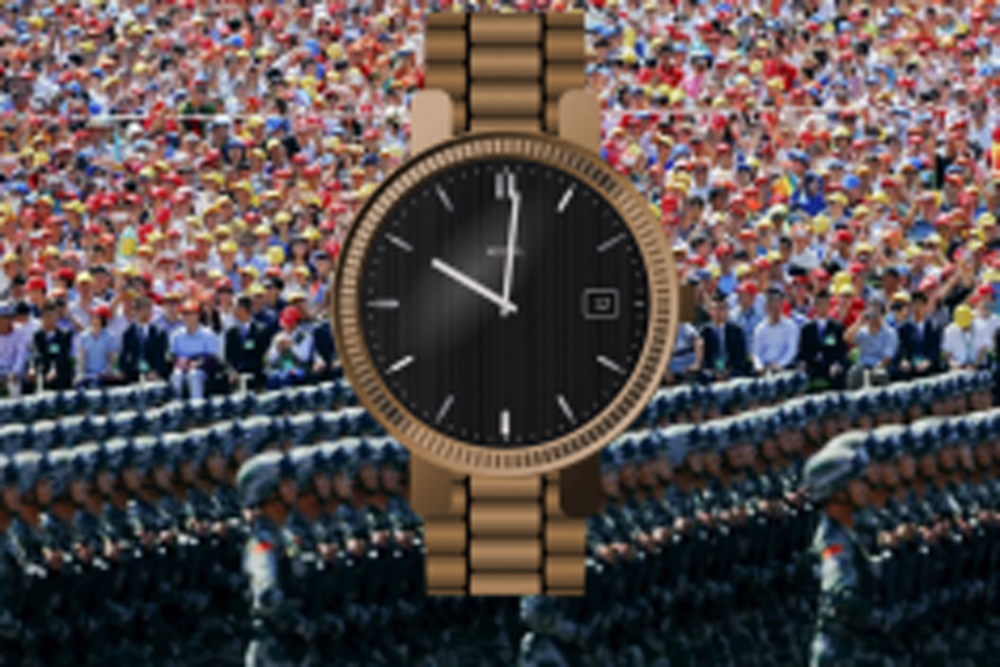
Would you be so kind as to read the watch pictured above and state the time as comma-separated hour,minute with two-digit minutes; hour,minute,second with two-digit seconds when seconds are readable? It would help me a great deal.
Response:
10,01
